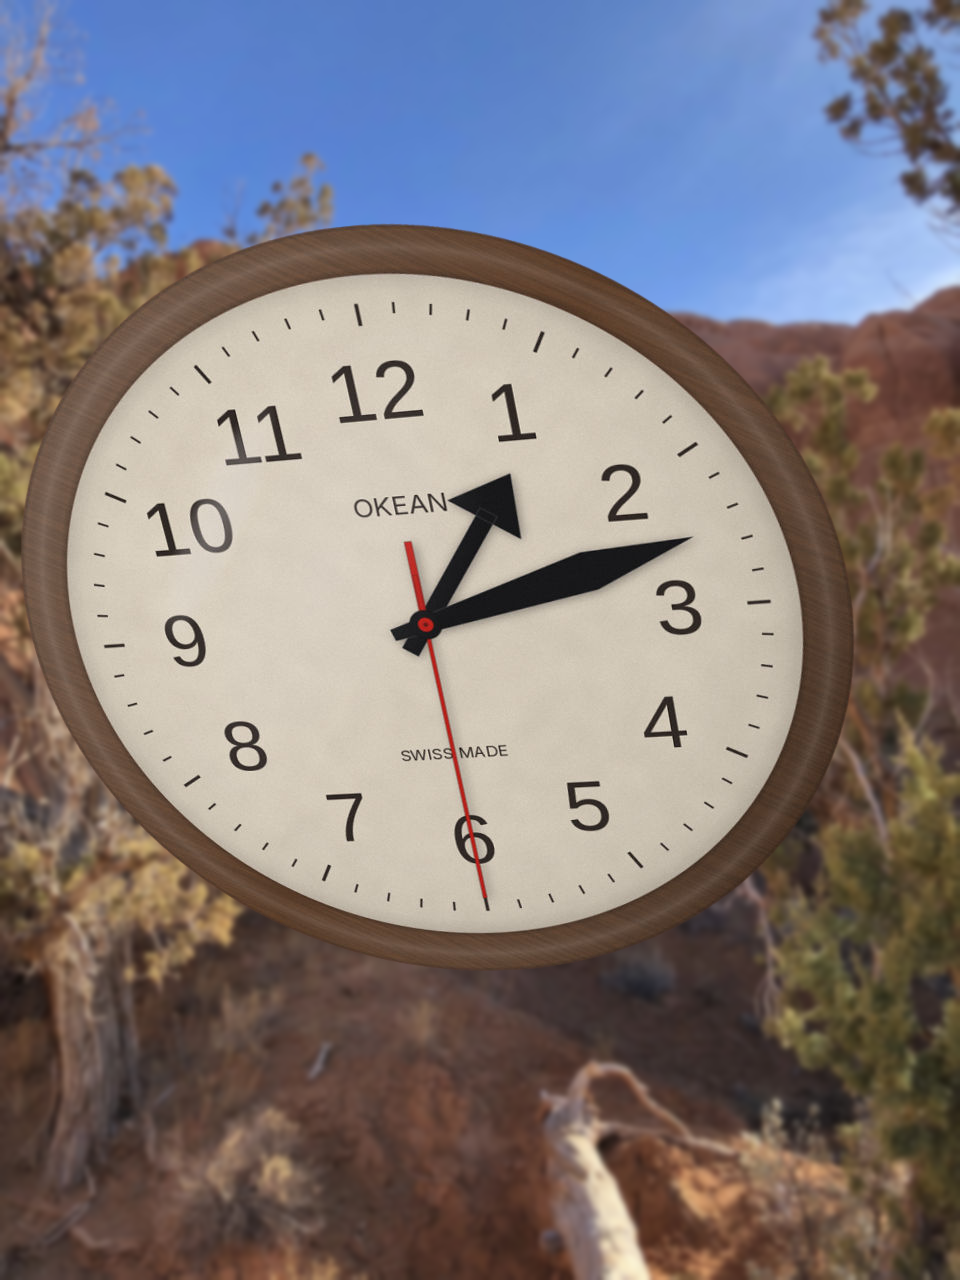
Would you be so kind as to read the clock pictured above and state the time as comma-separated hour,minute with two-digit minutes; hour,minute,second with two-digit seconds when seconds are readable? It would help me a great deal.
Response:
1,12,30
